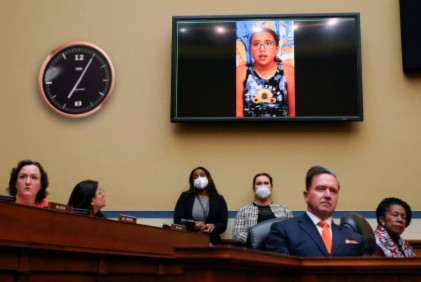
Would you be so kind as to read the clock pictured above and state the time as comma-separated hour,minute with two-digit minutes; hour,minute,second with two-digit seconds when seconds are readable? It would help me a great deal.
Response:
7,05
